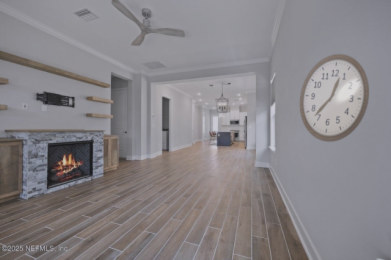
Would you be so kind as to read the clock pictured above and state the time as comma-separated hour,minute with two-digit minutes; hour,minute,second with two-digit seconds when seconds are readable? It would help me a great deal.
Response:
12,37
